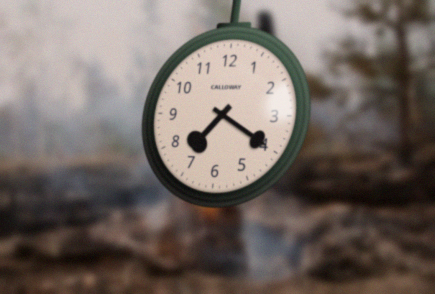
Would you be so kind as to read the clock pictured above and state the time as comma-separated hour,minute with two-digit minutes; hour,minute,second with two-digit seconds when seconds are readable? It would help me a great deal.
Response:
7,20
